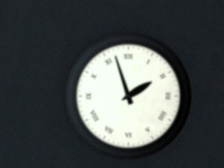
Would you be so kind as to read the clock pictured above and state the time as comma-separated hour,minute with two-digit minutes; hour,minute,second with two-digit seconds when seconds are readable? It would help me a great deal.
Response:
1,57
